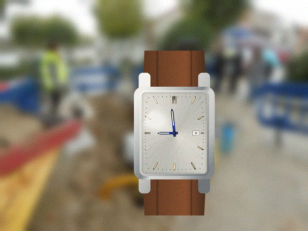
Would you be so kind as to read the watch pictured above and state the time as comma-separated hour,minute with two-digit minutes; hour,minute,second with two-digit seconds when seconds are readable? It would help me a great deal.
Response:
8,59
